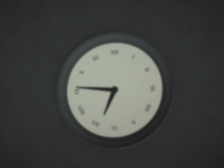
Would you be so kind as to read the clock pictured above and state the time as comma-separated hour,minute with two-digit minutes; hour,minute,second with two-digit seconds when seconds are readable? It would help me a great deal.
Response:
6,46
